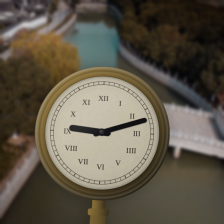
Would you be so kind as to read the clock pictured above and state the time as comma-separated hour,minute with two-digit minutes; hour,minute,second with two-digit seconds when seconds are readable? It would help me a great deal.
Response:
9,12
